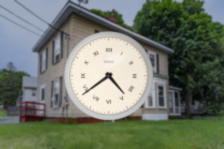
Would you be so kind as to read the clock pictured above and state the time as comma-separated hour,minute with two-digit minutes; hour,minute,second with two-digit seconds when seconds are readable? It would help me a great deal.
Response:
4,39
